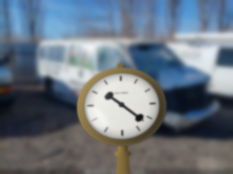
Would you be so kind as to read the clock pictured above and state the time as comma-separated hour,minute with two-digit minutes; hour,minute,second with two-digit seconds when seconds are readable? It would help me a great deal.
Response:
10,22
